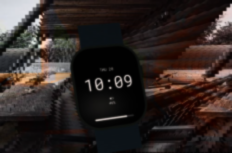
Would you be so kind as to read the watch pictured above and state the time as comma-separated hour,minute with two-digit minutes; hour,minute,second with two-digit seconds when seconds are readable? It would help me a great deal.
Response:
10,09
